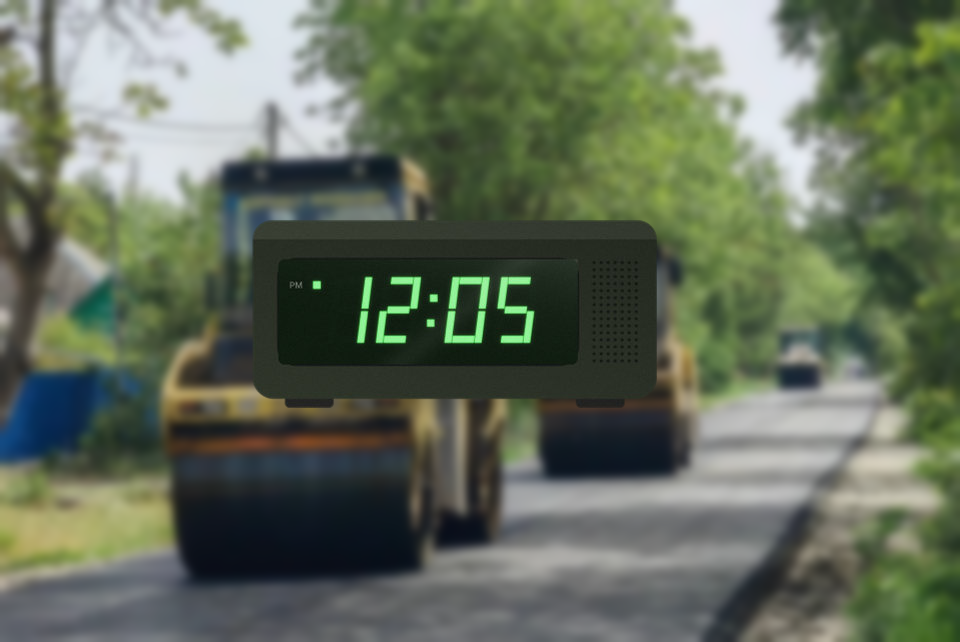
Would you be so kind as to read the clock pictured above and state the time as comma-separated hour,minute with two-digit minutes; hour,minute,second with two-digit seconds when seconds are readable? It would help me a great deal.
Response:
12,05
